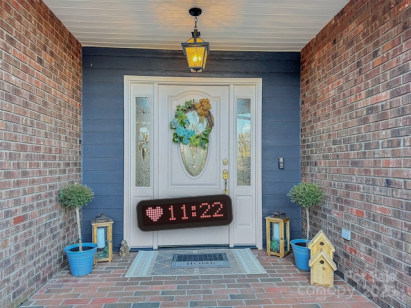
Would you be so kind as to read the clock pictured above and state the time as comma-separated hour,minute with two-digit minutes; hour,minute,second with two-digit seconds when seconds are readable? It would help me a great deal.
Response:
11,22
